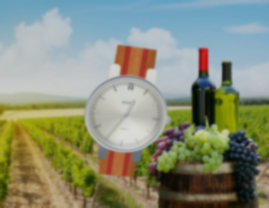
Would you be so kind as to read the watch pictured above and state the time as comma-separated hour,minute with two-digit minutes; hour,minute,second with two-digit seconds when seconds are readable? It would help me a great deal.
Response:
12,35
